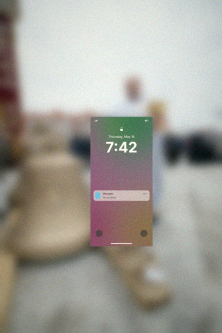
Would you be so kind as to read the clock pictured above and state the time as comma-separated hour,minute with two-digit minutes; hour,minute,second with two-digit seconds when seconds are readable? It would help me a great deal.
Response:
7,42
